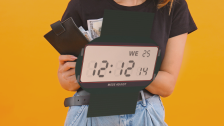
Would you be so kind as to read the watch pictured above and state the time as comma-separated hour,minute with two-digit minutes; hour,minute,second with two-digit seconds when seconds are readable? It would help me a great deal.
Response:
12,12,14
